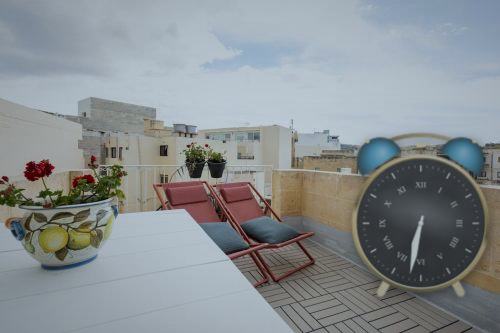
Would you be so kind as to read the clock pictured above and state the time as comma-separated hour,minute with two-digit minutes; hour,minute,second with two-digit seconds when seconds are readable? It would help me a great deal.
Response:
6,32
